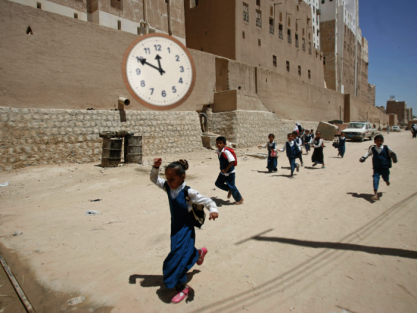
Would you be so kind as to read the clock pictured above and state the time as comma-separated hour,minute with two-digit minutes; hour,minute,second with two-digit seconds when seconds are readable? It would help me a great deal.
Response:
11,50
